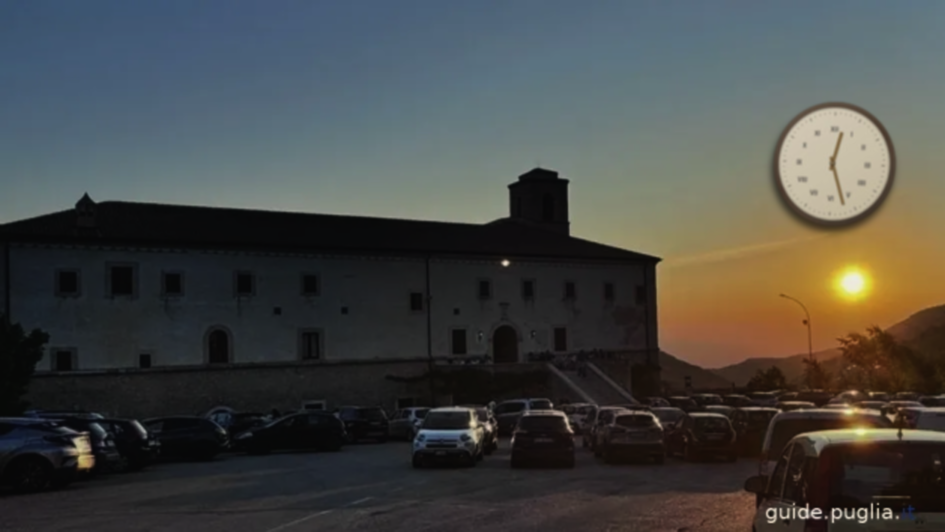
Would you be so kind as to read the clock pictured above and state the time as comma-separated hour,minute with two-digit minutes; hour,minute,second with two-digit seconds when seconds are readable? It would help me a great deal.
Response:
12,27
